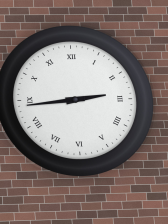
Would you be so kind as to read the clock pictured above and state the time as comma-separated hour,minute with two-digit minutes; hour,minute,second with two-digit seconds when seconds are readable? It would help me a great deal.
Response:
2,44
